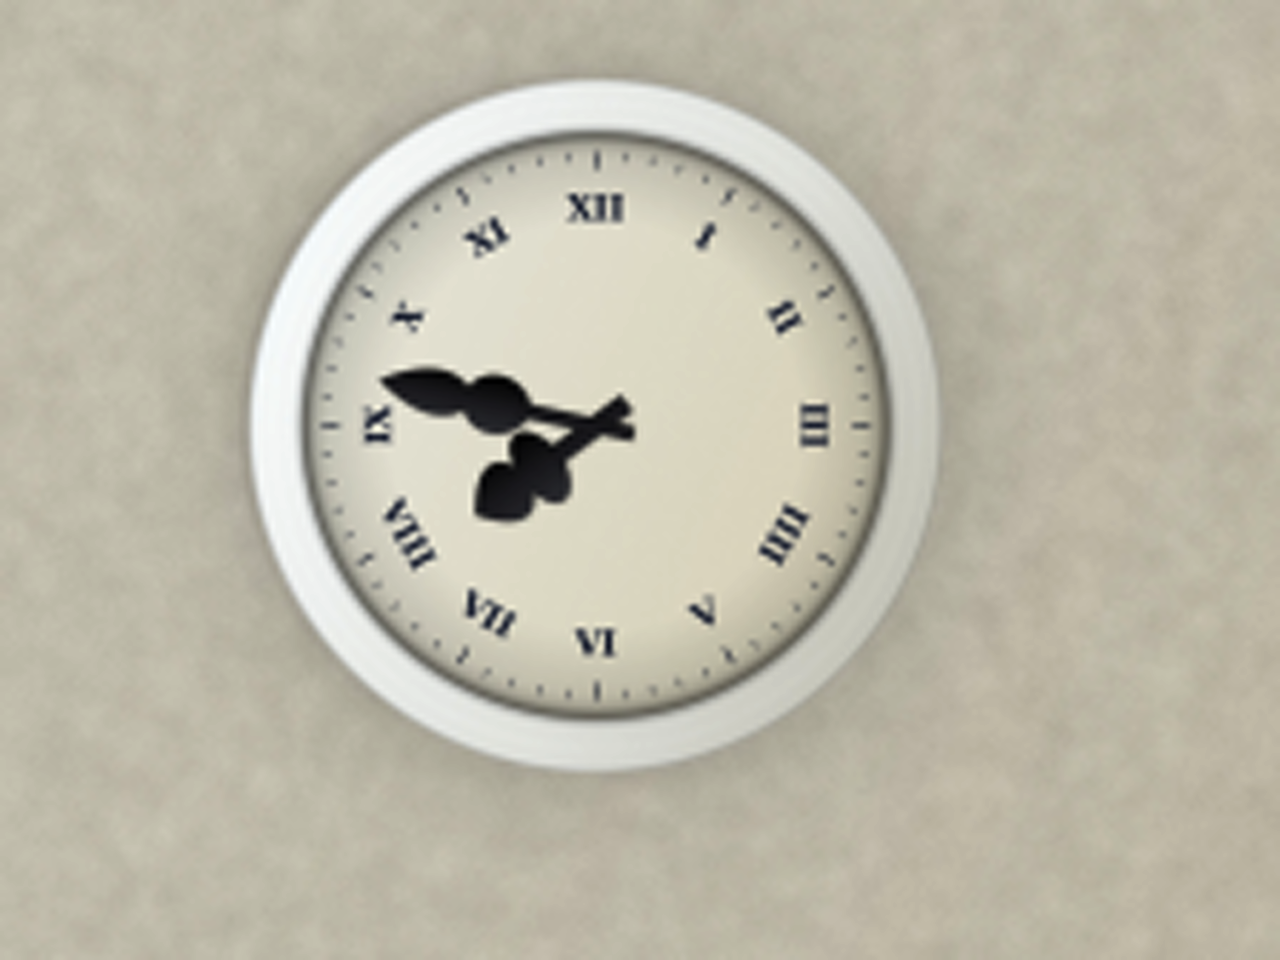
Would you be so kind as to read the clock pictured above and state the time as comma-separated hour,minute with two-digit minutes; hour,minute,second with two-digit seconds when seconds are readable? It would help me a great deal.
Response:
7,47
